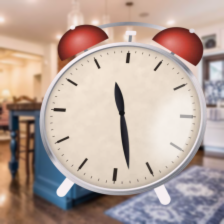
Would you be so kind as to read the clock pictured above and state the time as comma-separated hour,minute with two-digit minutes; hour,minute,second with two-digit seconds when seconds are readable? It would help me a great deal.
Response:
11,28
